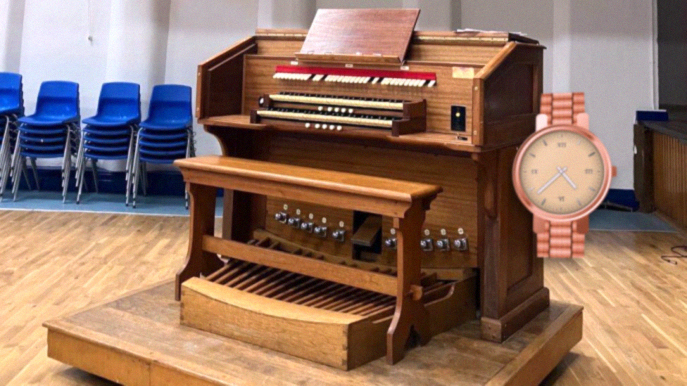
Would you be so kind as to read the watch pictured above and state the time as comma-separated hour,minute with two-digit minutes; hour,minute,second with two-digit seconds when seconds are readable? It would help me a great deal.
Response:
4,38
